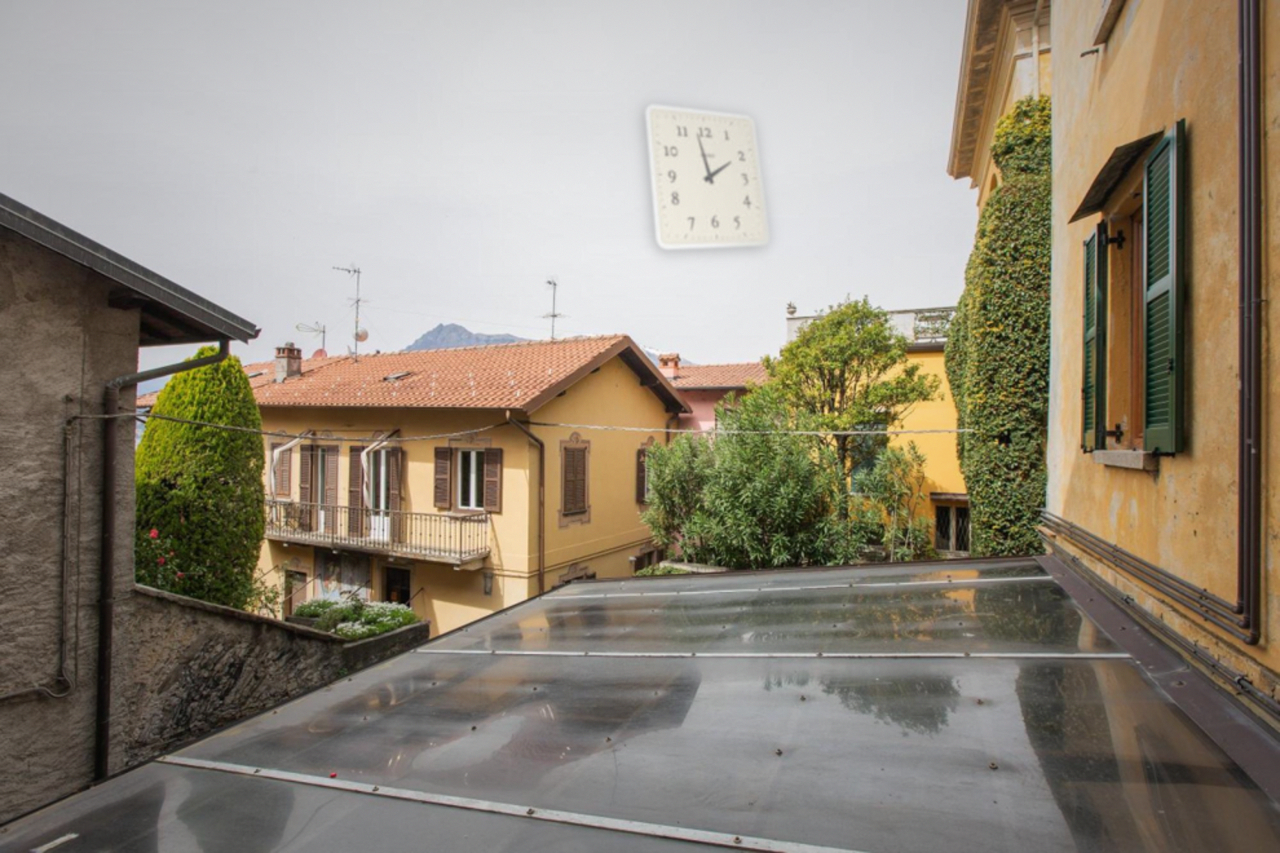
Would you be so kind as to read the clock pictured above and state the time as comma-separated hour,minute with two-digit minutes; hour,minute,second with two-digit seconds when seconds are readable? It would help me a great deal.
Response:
1,58
